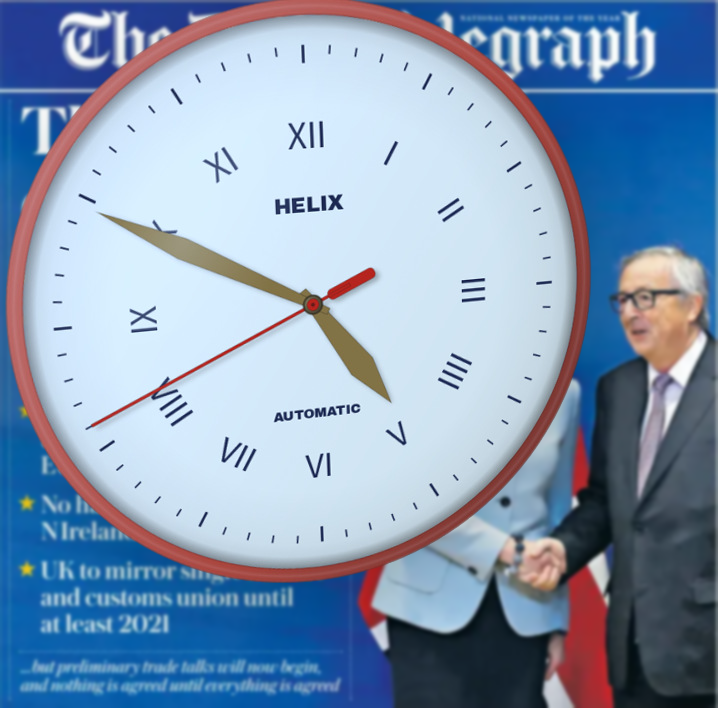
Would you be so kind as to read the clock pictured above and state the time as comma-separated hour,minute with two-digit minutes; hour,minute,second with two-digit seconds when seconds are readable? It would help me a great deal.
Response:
4,49,41
